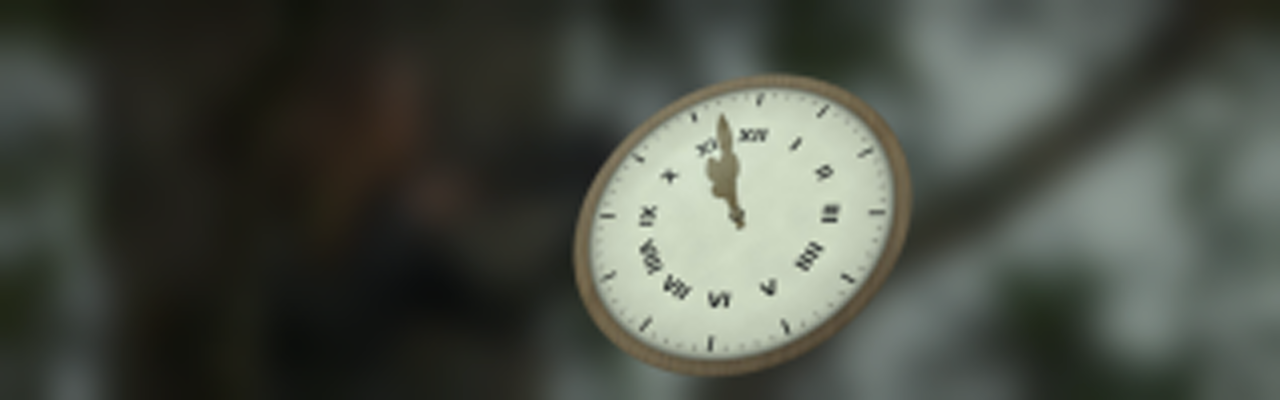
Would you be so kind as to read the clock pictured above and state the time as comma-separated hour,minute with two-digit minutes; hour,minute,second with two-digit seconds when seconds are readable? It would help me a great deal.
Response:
10,57
